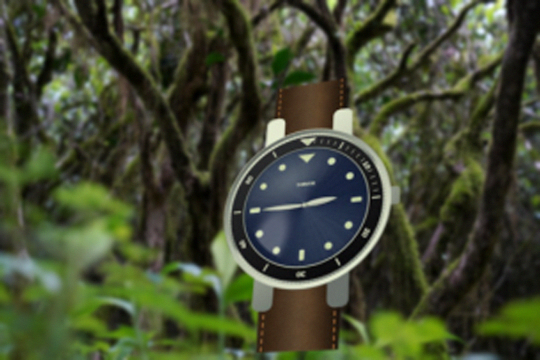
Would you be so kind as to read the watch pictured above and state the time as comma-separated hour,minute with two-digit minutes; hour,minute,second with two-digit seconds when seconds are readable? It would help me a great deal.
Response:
2,45
